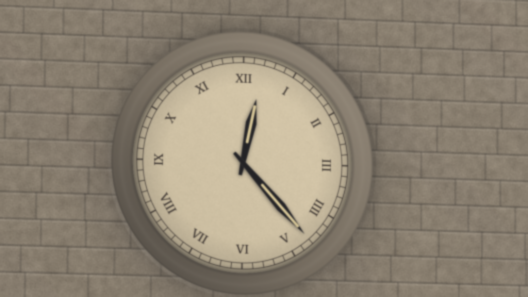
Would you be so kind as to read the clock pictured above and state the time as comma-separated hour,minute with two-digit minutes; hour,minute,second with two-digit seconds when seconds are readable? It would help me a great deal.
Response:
12,23
